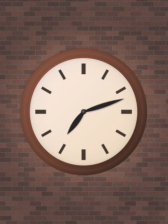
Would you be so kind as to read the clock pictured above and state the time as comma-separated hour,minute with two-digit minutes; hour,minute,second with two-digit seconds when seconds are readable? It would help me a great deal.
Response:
7,12
